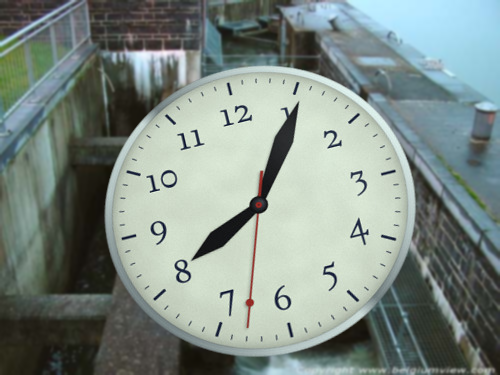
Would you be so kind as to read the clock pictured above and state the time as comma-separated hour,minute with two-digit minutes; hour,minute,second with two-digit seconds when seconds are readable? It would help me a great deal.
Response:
8,05,33
